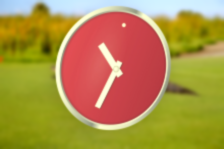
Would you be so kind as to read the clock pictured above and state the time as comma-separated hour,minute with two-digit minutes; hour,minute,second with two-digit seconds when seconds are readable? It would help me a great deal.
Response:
10,33
